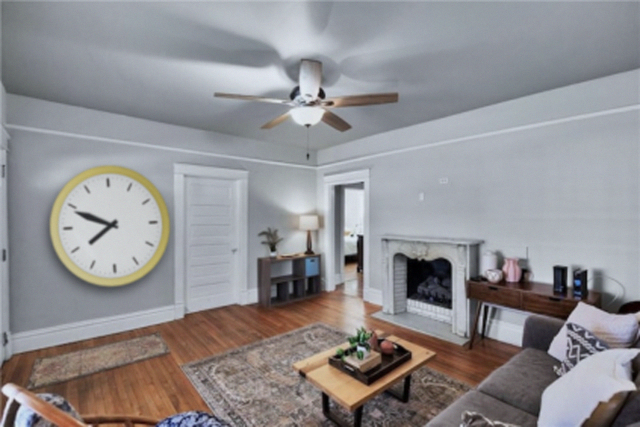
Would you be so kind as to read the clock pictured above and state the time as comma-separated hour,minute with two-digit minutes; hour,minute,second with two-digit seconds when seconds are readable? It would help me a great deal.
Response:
7,49
